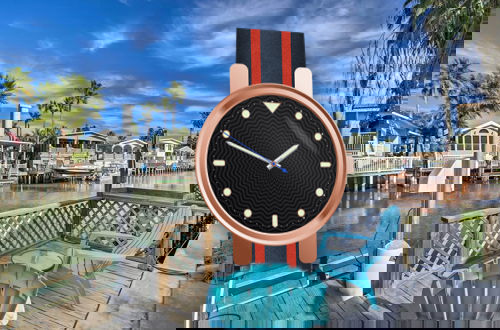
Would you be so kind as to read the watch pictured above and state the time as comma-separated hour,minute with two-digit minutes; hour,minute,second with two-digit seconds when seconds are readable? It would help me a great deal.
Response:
1,48,50
